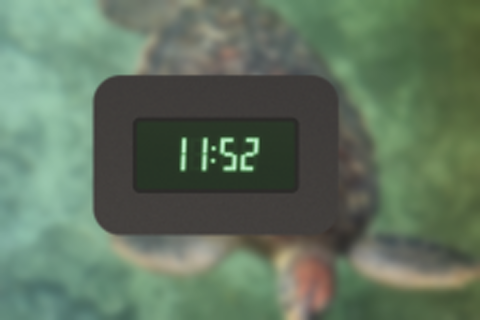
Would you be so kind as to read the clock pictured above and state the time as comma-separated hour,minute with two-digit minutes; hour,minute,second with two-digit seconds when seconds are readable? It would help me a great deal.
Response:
11,52
